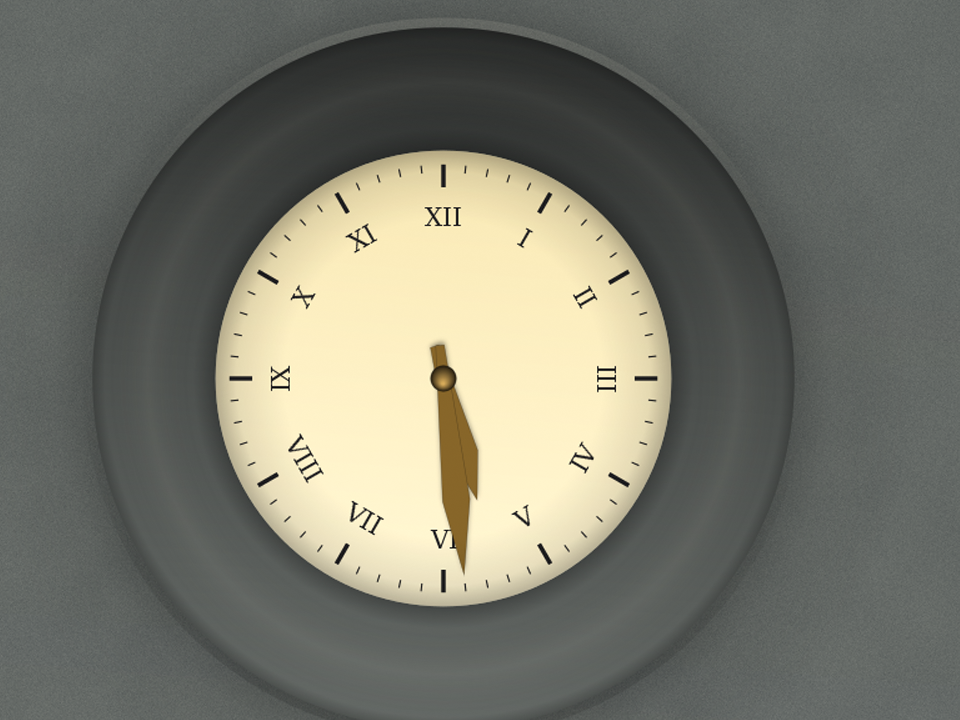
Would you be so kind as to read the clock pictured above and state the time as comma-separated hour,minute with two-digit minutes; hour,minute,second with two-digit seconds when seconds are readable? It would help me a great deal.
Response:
5,29
